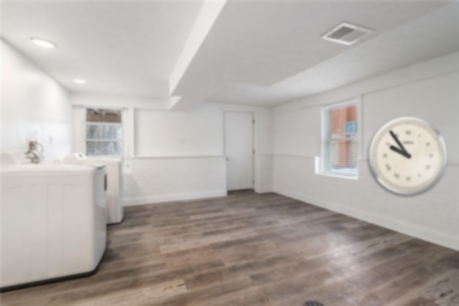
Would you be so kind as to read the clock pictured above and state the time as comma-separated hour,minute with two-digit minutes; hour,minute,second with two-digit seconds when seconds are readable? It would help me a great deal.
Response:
9,54
